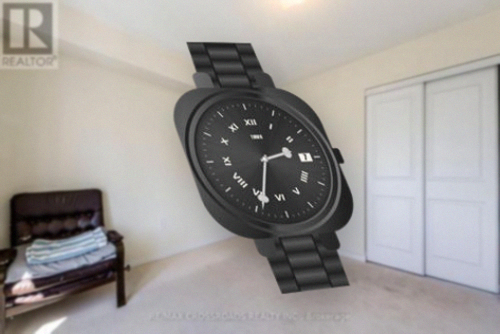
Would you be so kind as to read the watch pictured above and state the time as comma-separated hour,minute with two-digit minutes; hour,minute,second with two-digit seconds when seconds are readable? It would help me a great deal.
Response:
2,34
